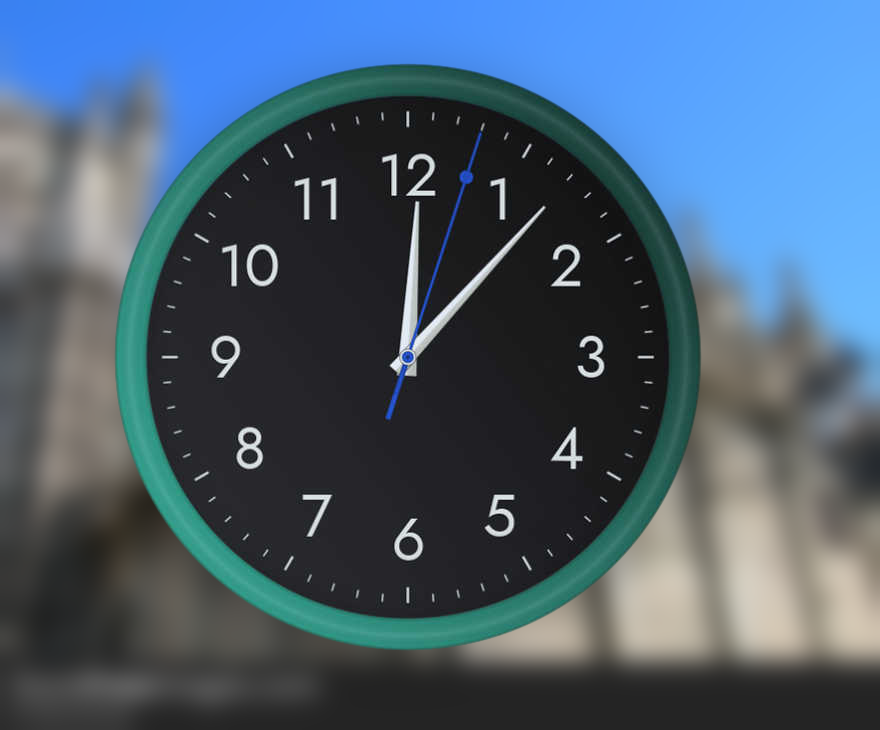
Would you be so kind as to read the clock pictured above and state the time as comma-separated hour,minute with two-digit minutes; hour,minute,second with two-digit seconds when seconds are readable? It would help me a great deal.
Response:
12,07,03
